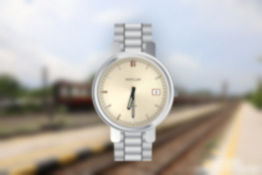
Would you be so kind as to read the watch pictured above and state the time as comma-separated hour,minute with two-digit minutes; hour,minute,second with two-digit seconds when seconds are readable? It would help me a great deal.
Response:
6,30
